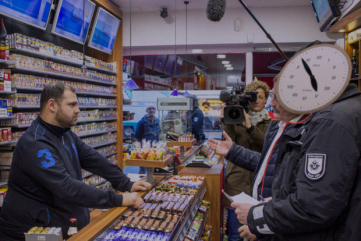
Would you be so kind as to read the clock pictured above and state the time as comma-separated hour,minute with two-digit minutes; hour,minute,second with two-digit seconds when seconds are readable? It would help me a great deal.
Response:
4,53
